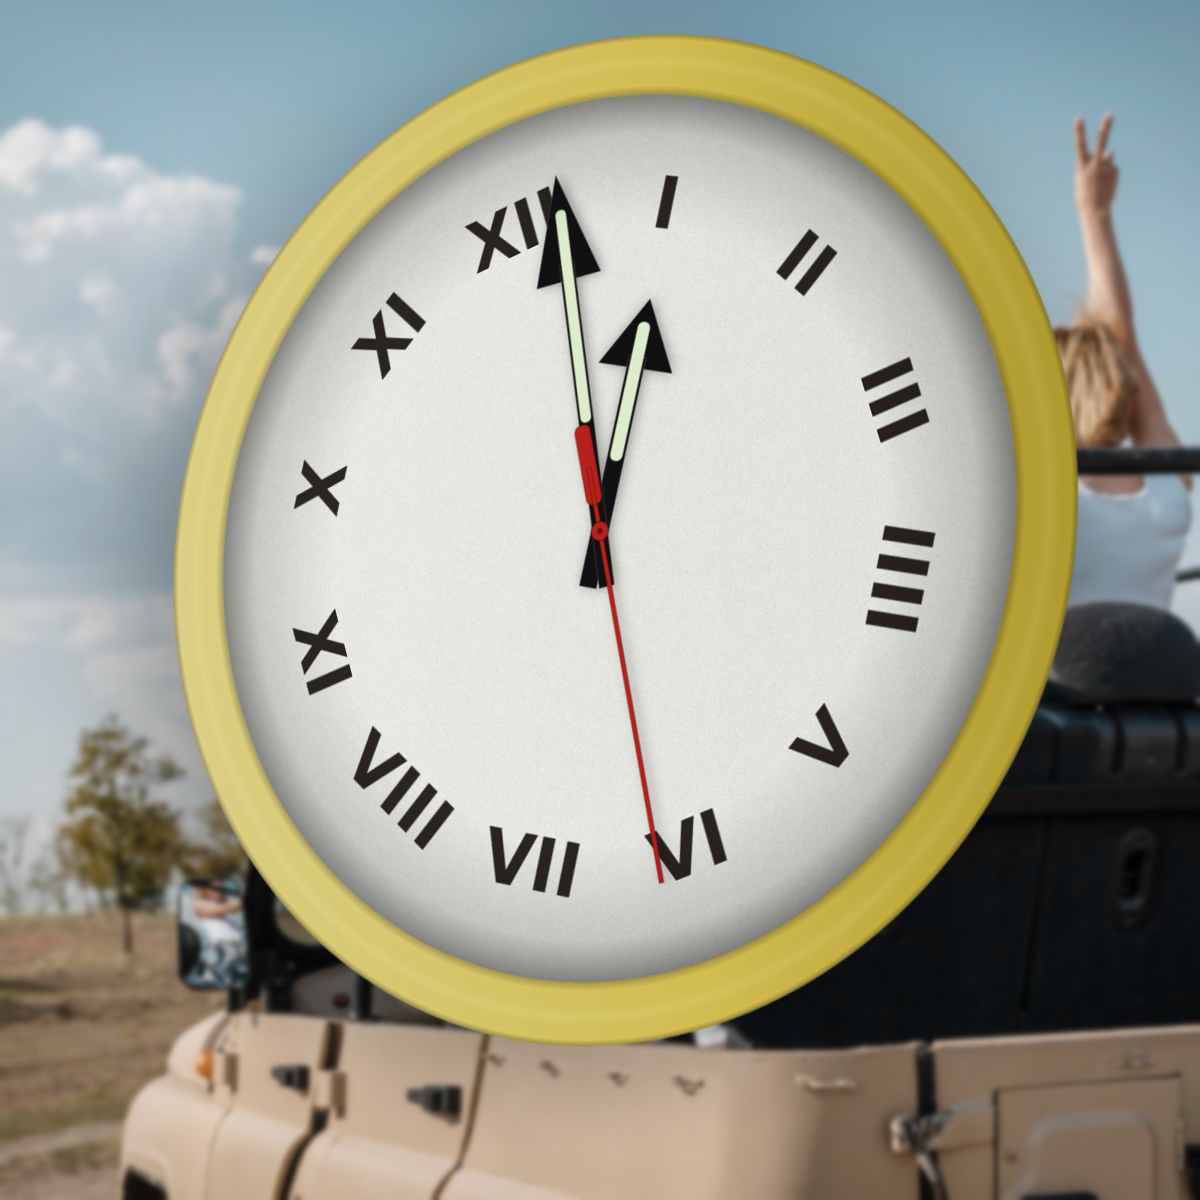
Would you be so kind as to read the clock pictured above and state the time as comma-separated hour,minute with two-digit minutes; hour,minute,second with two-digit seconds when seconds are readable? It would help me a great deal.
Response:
1,01,31
